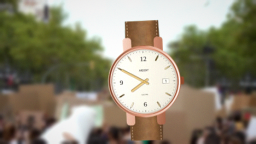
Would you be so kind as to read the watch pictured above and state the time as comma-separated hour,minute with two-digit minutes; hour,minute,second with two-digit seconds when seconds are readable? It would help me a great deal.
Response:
7,50
